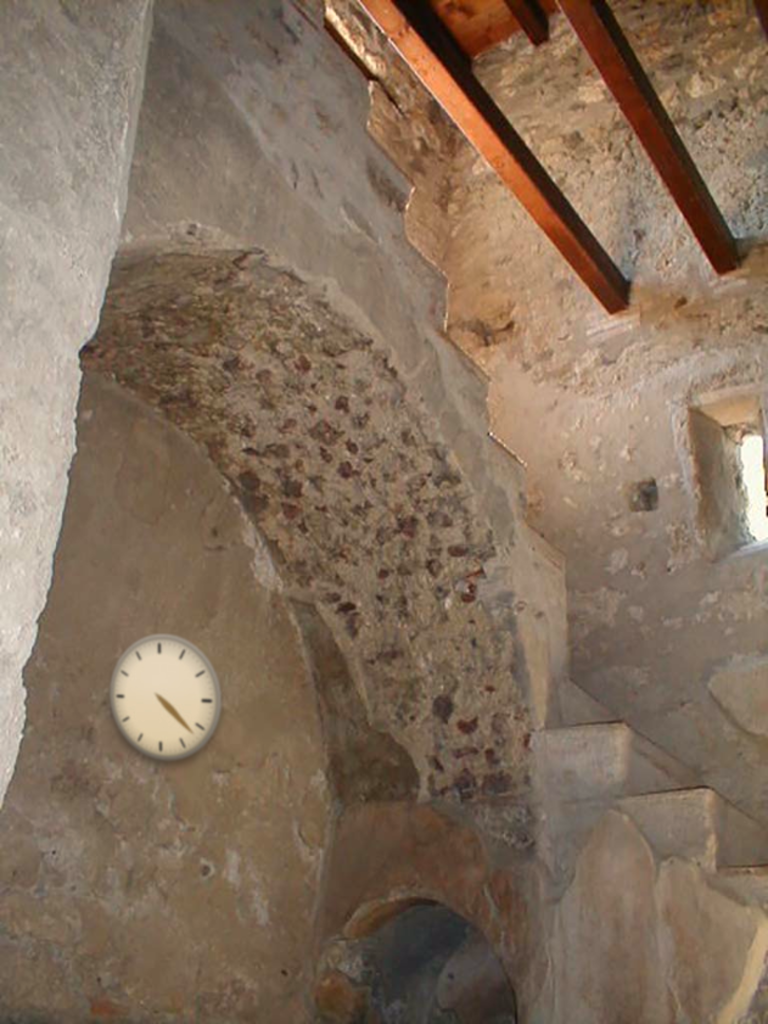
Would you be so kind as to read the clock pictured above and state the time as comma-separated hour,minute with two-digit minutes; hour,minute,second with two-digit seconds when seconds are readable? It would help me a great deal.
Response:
4,22
